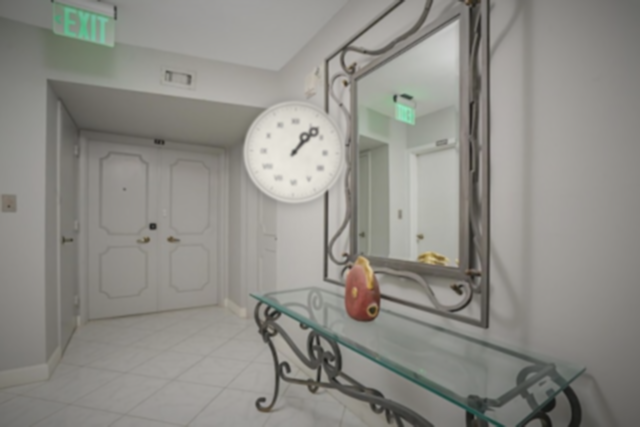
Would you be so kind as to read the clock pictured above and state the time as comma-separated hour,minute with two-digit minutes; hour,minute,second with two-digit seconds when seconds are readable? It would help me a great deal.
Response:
1,07
